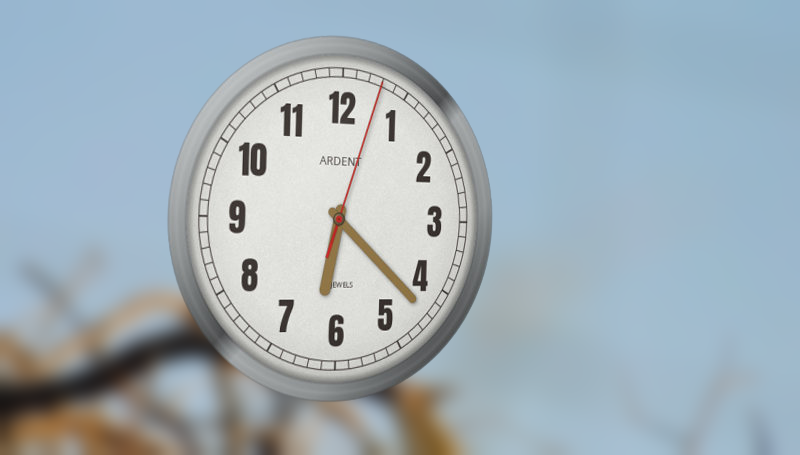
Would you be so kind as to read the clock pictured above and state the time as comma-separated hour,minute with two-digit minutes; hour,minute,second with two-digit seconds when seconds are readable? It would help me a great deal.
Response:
6,22,03
